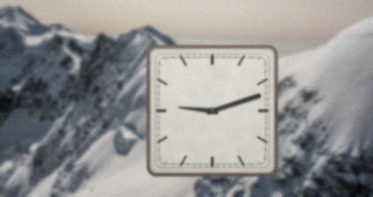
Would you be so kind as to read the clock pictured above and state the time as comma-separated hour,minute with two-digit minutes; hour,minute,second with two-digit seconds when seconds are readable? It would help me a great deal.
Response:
9,12
